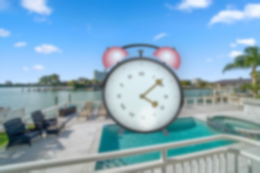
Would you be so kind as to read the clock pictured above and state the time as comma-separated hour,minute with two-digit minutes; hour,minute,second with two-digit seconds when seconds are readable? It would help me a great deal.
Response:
4,08
